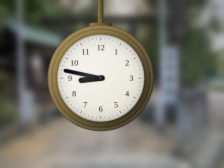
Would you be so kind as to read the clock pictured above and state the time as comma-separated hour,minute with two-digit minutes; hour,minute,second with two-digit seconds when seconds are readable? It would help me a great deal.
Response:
8,47
